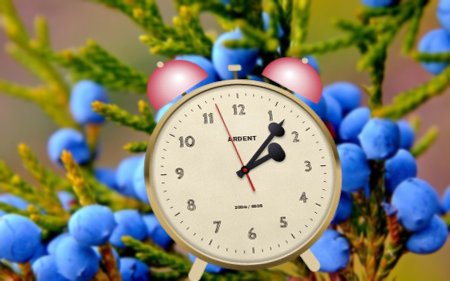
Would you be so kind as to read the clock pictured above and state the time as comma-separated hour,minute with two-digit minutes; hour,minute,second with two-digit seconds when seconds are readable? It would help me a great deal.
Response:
2,06,57
